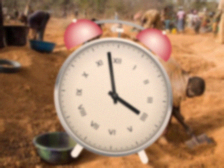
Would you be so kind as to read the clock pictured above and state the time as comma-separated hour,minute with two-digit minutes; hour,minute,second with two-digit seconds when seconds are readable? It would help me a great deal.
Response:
3,58
